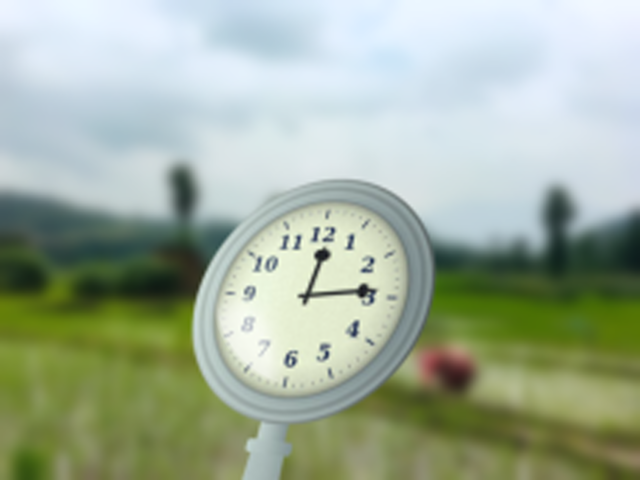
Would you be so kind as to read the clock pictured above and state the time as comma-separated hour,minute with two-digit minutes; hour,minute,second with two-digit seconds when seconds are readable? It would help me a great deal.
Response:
12,14
